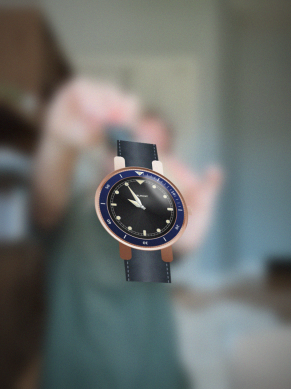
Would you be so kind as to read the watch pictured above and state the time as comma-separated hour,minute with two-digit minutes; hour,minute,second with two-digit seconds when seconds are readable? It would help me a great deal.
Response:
9,55
